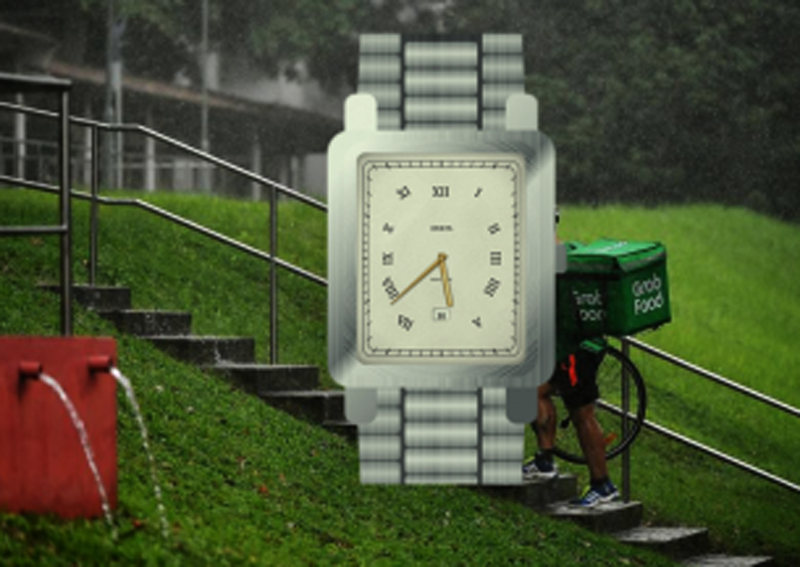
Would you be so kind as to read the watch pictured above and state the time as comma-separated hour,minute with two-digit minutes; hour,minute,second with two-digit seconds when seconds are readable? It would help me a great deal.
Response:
5,38
